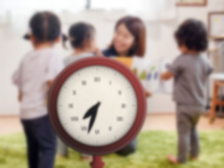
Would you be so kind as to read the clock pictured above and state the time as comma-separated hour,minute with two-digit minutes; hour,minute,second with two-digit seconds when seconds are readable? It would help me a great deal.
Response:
7,33
